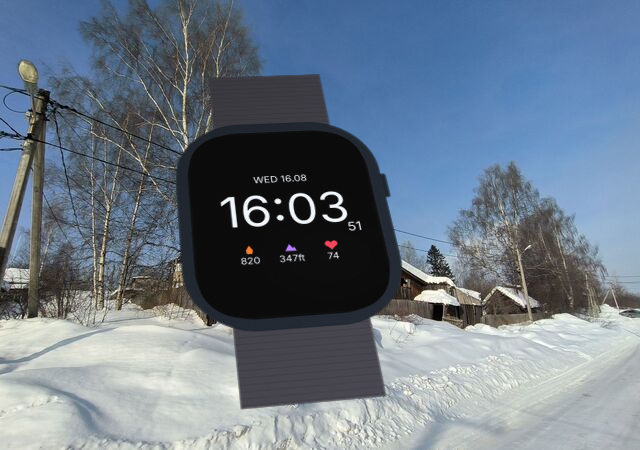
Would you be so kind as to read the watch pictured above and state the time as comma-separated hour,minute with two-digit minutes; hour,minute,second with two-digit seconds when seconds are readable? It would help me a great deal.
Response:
16,03,51
